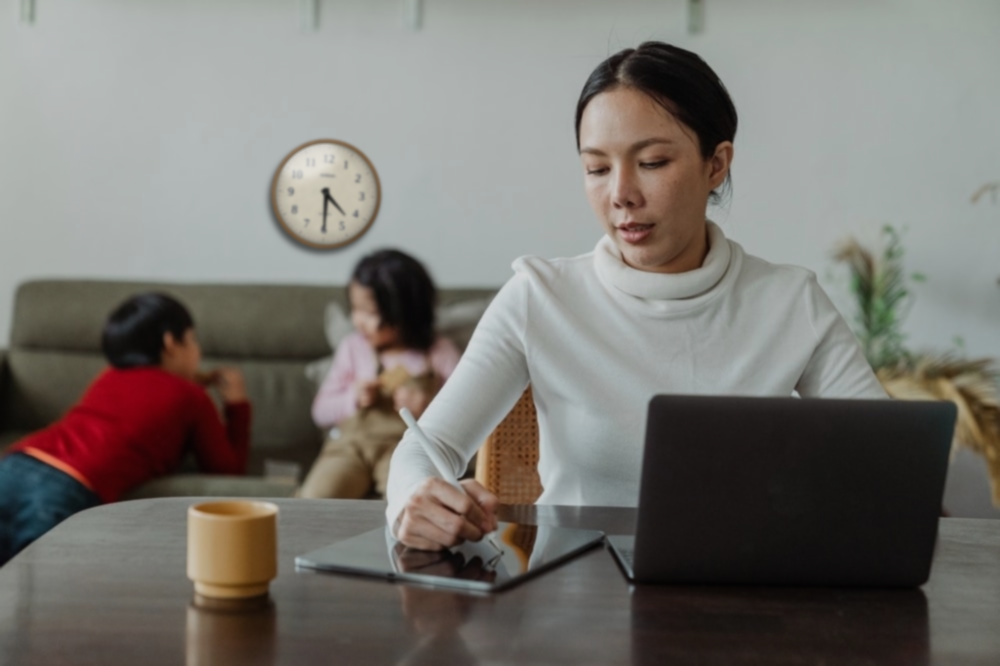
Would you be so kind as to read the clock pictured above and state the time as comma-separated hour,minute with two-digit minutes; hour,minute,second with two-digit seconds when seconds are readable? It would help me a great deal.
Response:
4,30
